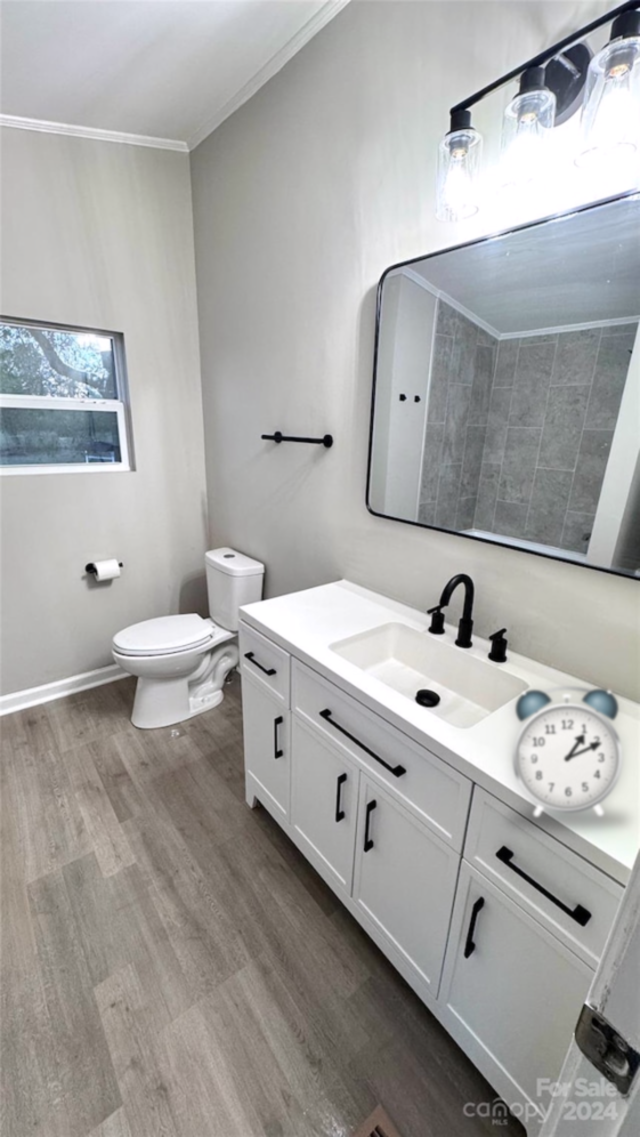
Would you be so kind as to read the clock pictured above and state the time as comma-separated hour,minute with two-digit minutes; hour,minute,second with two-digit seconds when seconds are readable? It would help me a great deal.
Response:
1,11
